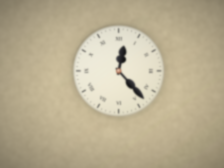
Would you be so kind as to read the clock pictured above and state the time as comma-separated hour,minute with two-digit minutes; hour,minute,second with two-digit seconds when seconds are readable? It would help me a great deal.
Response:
12,23
